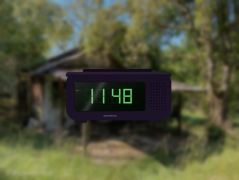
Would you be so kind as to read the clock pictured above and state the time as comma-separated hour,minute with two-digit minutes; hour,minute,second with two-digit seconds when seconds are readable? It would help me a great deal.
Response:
11,48
